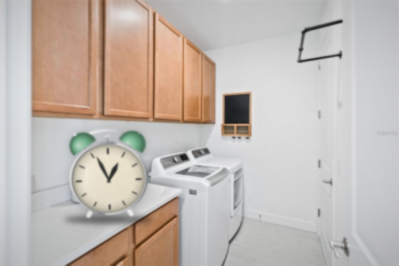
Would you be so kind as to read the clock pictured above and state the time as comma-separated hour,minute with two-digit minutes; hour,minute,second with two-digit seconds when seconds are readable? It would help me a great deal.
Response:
12,56
